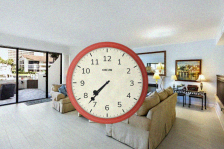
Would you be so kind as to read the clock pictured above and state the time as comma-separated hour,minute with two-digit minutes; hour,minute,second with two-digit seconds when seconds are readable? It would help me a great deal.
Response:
7,37
